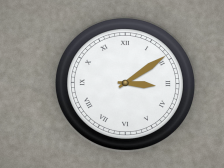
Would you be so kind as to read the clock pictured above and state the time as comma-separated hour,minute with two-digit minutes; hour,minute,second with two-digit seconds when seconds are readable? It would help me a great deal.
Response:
3,09
